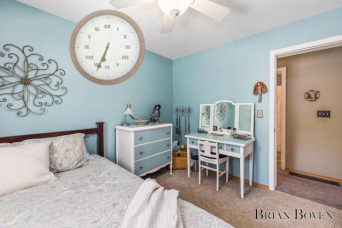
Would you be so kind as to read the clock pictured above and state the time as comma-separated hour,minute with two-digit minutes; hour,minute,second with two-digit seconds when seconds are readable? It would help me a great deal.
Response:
6,34
